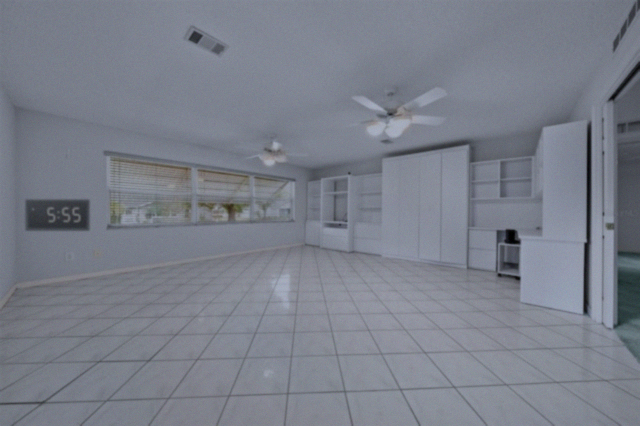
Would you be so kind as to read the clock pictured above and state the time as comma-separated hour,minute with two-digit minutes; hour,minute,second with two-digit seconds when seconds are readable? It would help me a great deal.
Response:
5,55
